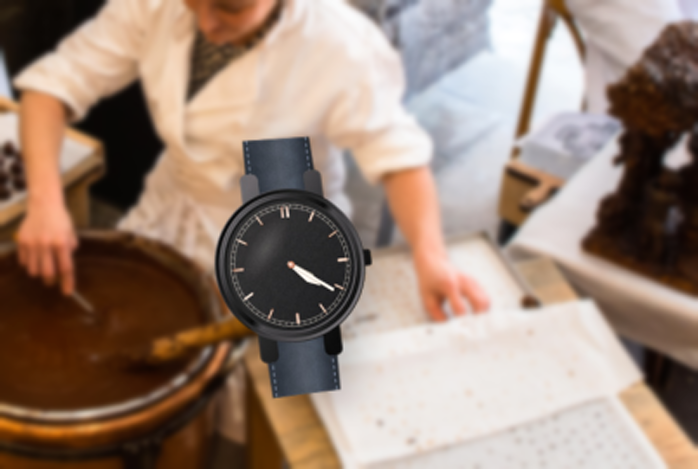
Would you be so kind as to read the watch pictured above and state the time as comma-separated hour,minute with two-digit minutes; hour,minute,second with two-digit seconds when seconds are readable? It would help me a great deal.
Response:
4,21
